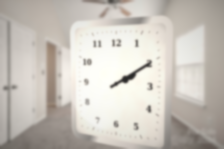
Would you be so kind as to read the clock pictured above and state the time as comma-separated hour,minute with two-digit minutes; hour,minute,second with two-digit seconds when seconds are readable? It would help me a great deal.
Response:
2,10
